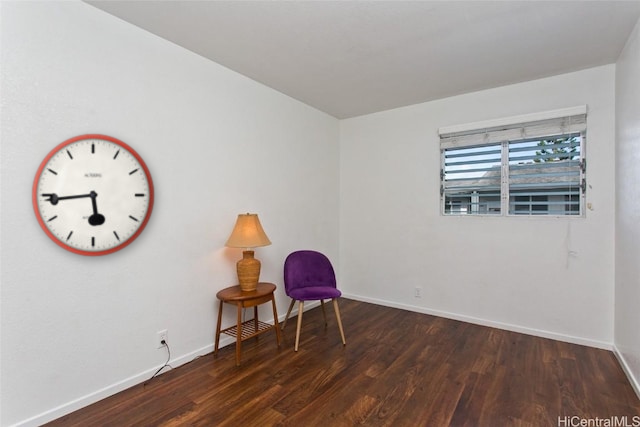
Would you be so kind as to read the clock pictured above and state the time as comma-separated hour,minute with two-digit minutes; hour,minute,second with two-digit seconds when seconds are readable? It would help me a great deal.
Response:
5,44
